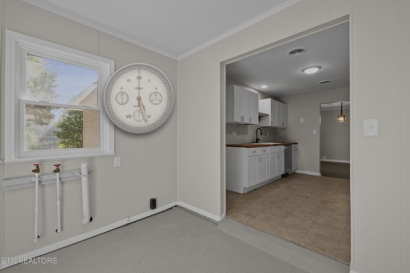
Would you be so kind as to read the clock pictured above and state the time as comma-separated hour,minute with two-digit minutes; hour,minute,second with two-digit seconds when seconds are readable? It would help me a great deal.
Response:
5,27
